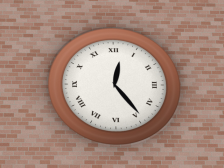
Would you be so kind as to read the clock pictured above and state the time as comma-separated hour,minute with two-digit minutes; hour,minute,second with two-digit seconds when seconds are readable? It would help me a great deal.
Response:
12,24
